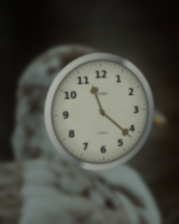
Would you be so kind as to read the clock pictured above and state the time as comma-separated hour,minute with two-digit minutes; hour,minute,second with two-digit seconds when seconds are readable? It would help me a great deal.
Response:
11,22
